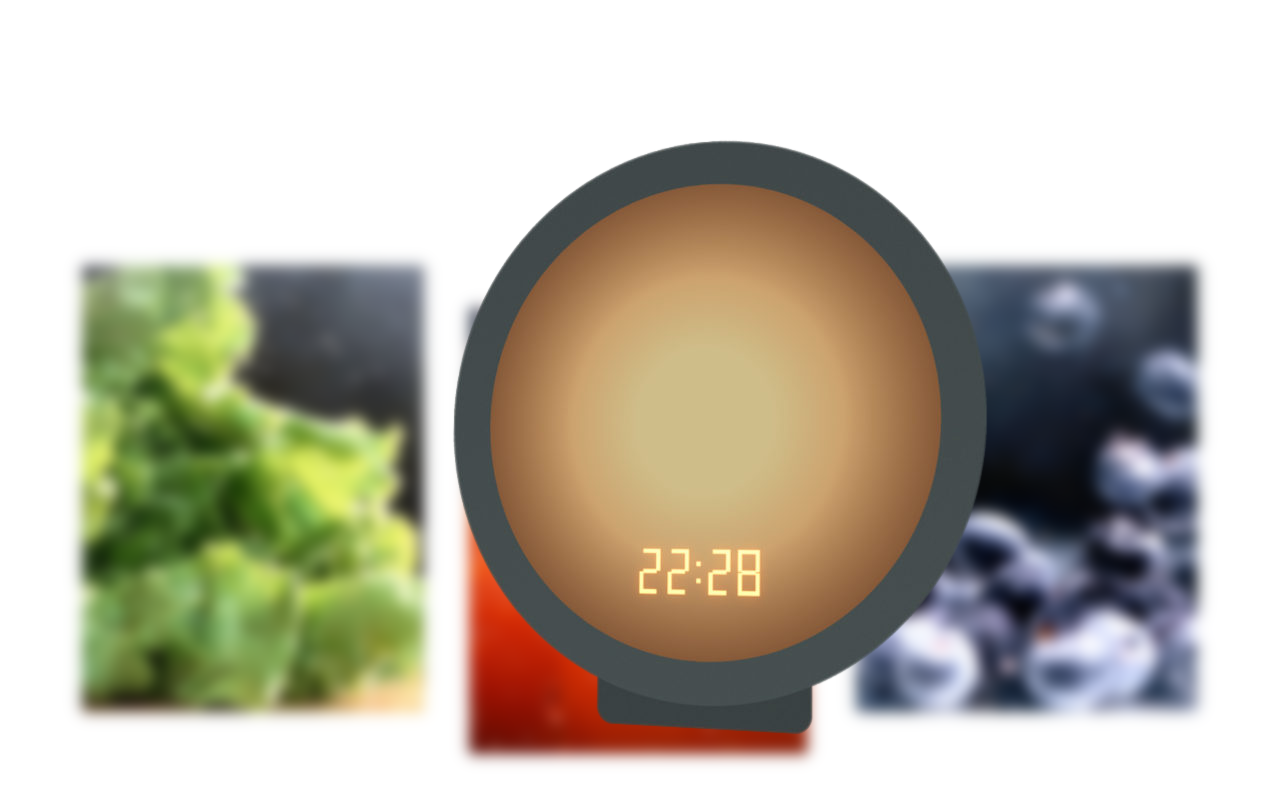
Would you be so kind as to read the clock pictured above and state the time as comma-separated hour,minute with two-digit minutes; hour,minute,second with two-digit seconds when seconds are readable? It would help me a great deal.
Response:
22,28
